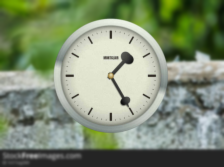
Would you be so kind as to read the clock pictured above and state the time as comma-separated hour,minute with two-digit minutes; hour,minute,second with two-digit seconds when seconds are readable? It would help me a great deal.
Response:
1,25
